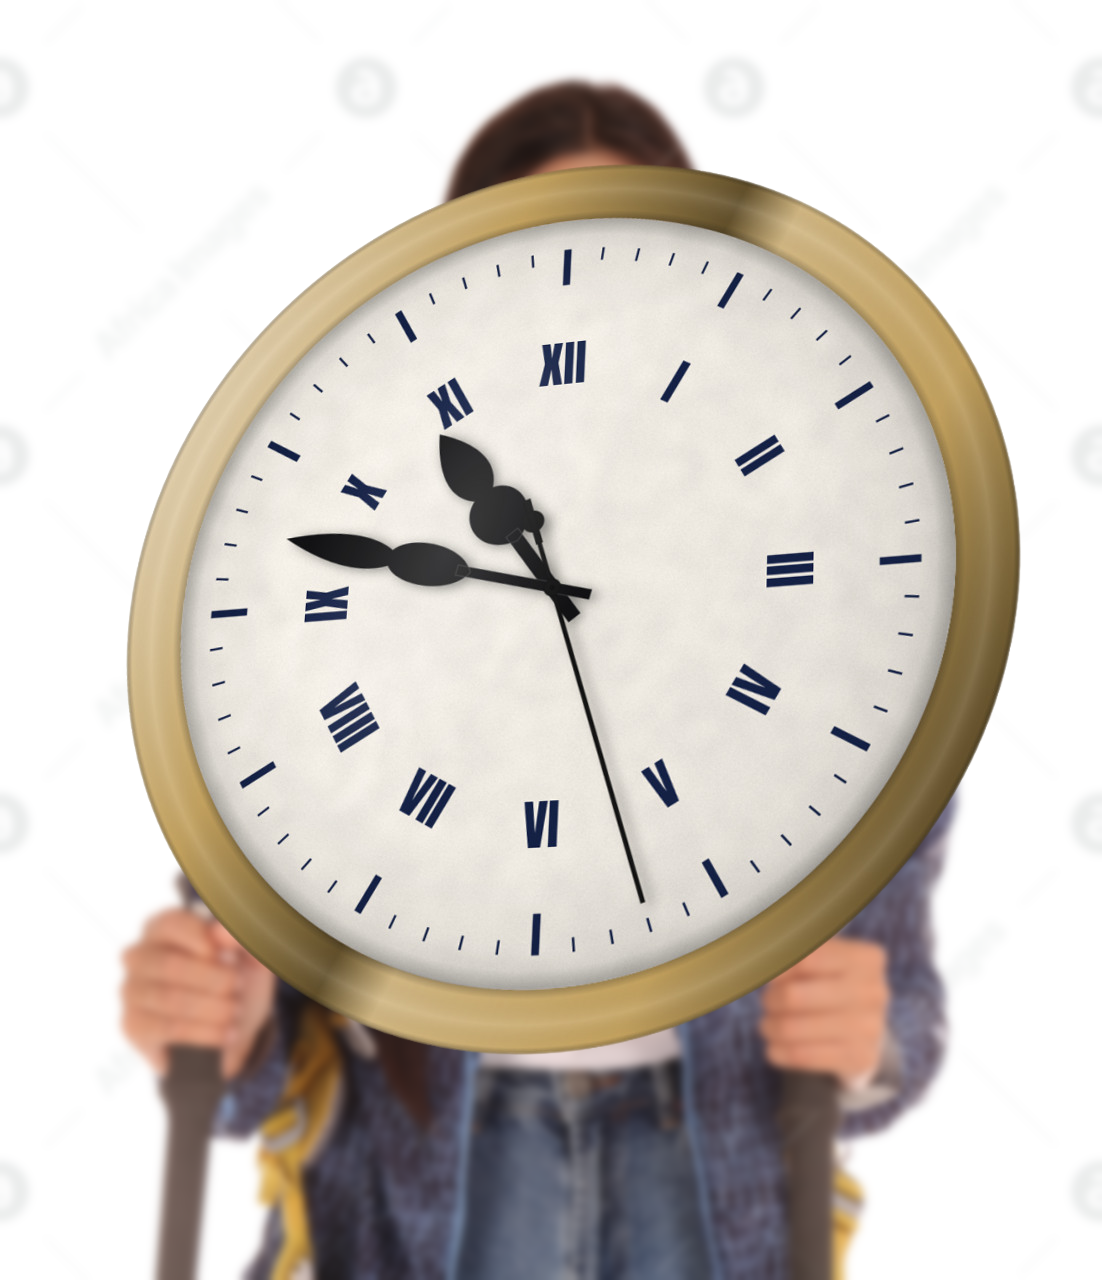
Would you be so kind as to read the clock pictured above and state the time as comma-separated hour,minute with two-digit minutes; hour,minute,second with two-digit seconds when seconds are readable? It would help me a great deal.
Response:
10,47,27
